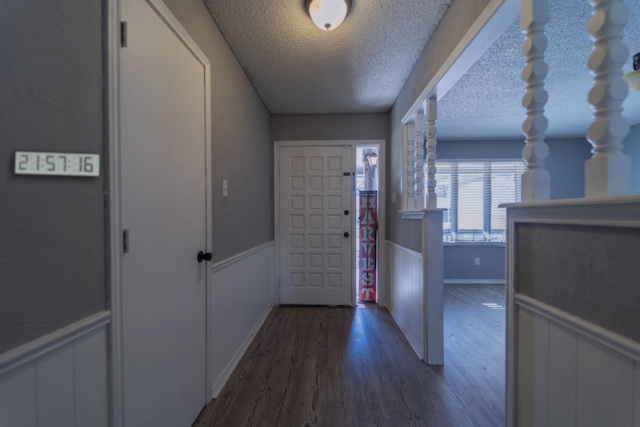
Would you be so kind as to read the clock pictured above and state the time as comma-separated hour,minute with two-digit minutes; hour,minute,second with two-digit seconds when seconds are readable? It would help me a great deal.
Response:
21,57,16
